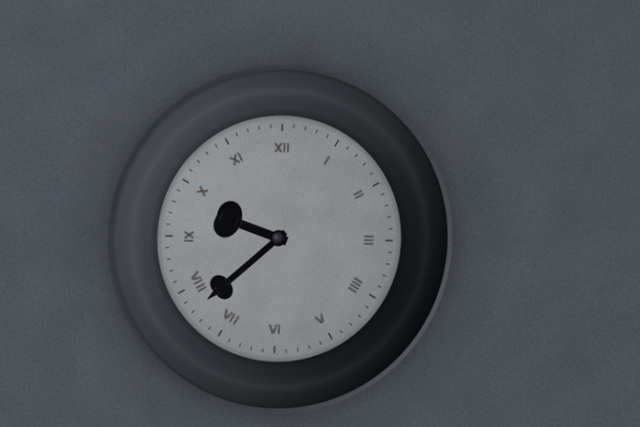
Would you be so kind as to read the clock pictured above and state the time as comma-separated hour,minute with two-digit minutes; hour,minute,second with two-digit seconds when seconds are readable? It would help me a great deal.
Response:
9,38
